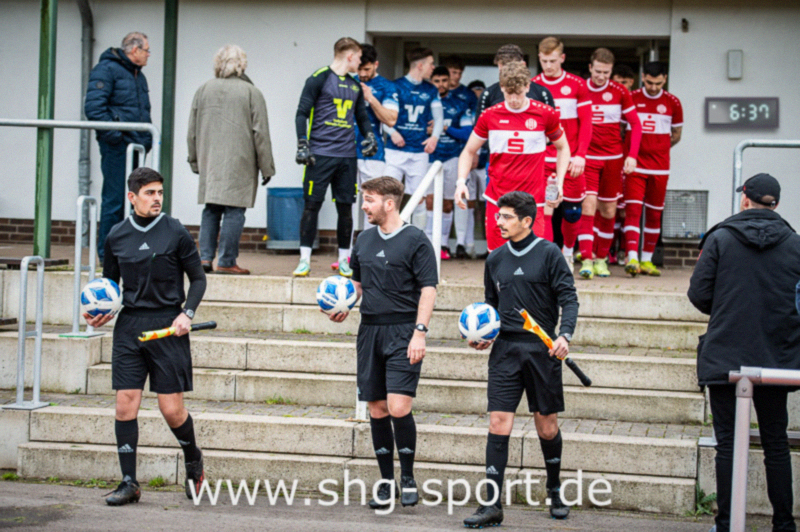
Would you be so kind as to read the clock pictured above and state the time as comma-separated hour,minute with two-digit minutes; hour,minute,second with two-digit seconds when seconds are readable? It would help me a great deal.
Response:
6,37
